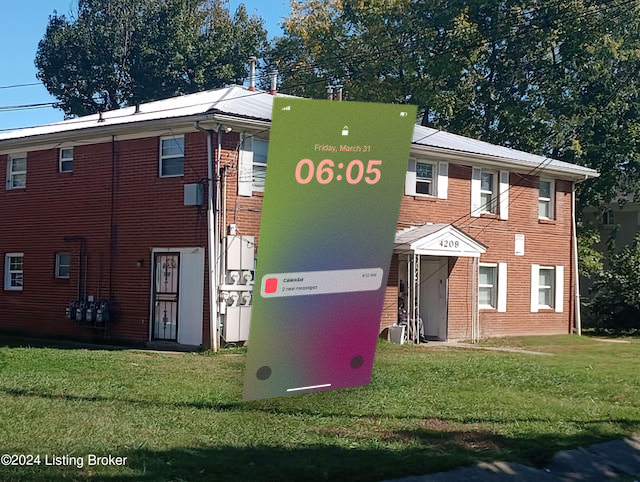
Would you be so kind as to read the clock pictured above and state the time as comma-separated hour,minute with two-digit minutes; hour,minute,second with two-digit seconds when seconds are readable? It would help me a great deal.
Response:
6,05
